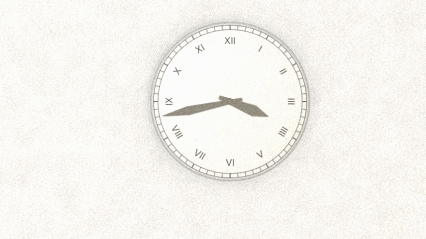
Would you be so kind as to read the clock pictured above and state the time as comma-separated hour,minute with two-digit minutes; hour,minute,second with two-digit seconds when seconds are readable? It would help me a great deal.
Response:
3,43
